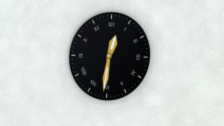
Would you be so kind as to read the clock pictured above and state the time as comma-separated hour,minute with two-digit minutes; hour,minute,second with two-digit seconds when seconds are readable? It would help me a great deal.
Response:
12,31
